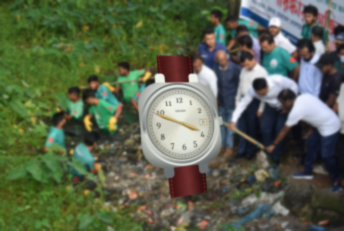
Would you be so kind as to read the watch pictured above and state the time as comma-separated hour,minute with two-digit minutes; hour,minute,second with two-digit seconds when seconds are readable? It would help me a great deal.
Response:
3,49
